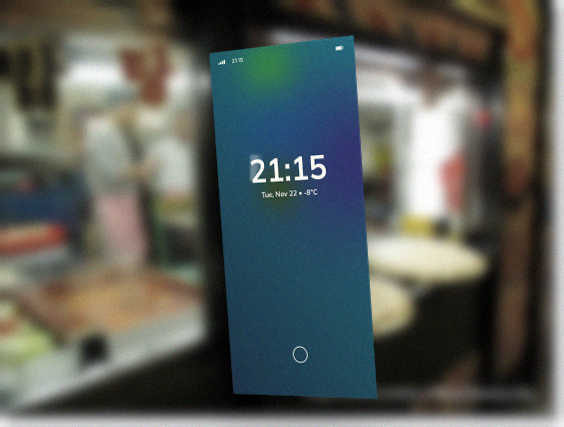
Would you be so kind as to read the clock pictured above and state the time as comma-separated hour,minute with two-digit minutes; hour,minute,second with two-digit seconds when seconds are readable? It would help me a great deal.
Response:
21,15
